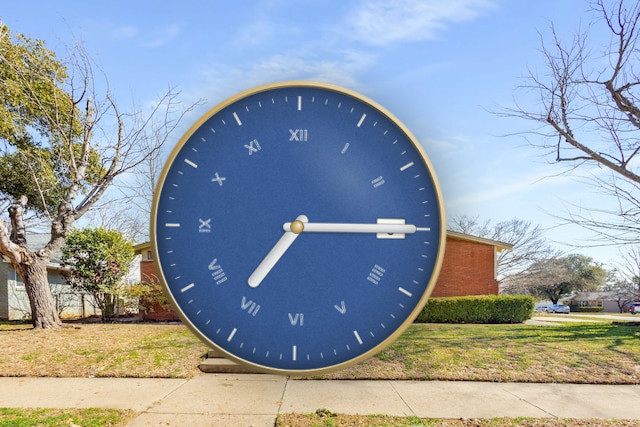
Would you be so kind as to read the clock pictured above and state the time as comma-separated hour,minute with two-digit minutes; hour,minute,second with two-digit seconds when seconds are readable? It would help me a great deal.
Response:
7,15
